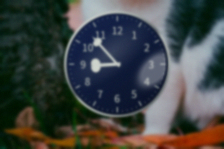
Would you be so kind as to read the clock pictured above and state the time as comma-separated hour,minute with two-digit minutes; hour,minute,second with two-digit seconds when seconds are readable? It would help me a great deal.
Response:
8,53
